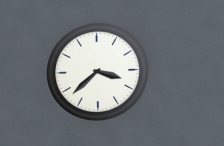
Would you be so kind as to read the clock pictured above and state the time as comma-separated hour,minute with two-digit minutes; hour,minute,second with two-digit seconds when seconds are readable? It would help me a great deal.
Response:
3,38
